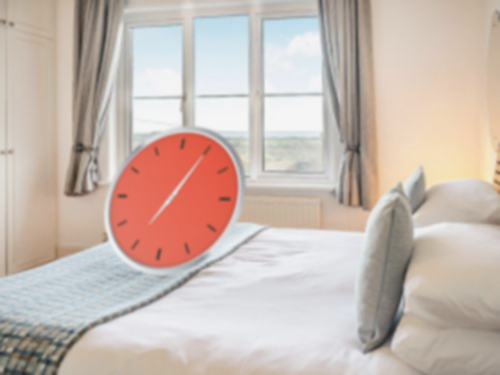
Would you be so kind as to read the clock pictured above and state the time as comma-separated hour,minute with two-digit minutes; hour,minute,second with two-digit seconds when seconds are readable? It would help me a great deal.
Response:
7,05
